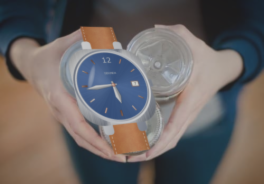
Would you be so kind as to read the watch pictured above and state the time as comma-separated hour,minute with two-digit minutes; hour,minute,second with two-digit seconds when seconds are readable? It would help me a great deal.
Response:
5,44
